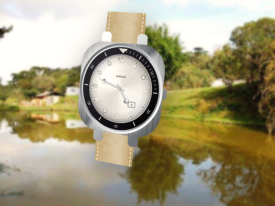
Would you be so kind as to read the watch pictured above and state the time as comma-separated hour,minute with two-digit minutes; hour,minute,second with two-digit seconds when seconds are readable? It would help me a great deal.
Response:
4,48
